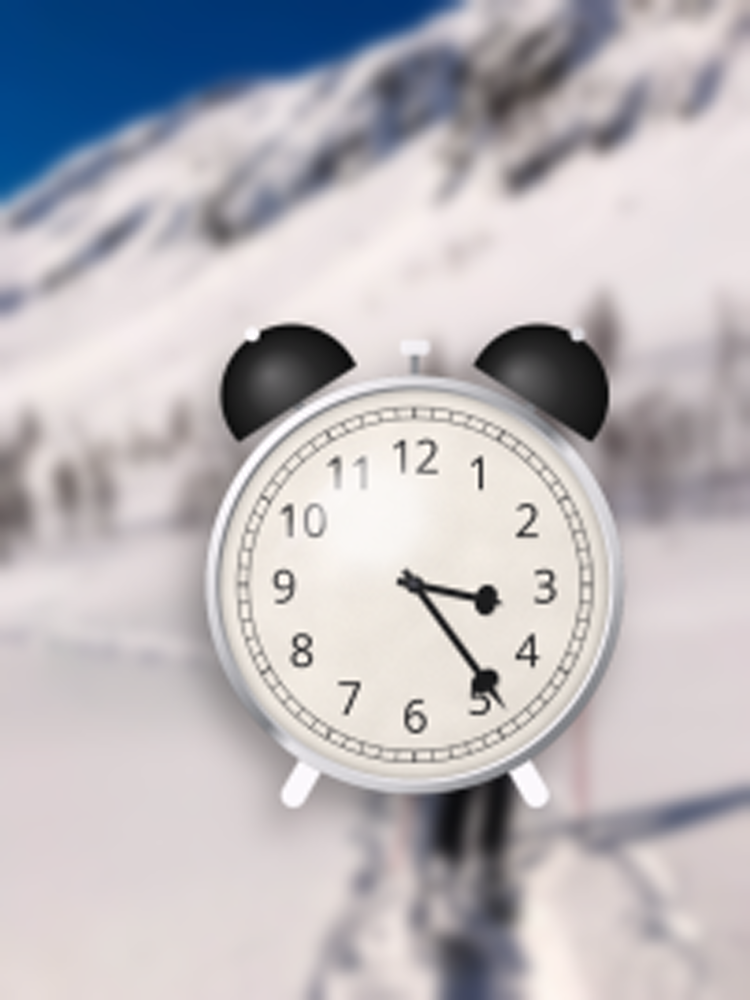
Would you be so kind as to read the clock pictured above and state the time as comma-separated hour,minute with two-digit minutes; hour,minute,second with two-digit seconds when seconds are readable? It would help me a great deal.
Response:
3,24
